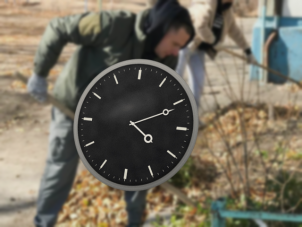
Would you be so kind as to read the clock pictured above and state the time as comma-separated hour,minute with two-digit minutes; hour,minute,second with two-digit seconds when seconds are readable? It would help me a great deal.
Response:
4,11
